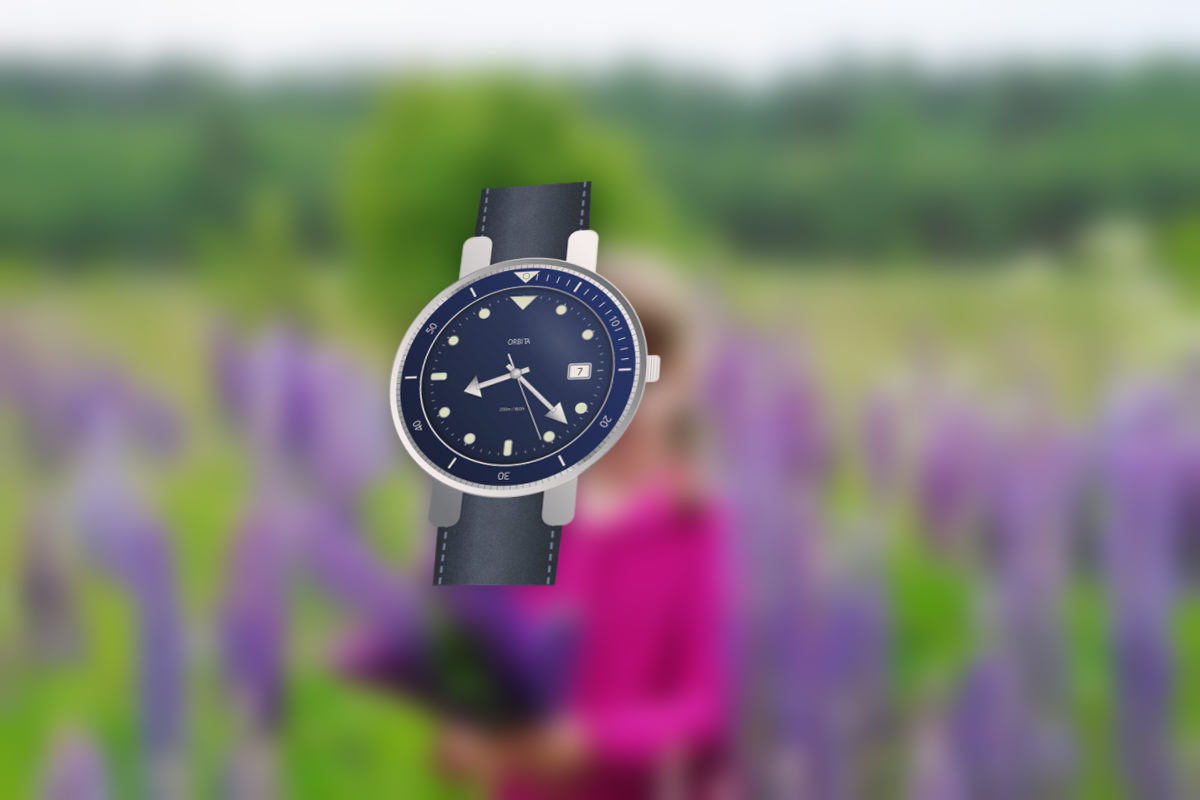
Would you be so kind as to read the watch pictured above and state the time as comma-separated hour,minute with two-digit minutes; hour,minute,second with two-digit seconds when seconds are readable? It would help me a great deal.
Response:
8,22,26
